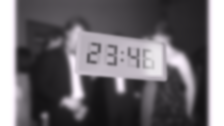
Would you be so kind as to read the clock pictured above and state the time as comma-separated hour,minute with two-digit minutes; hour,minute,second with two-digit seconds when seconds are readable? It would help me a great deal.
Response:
23,46
